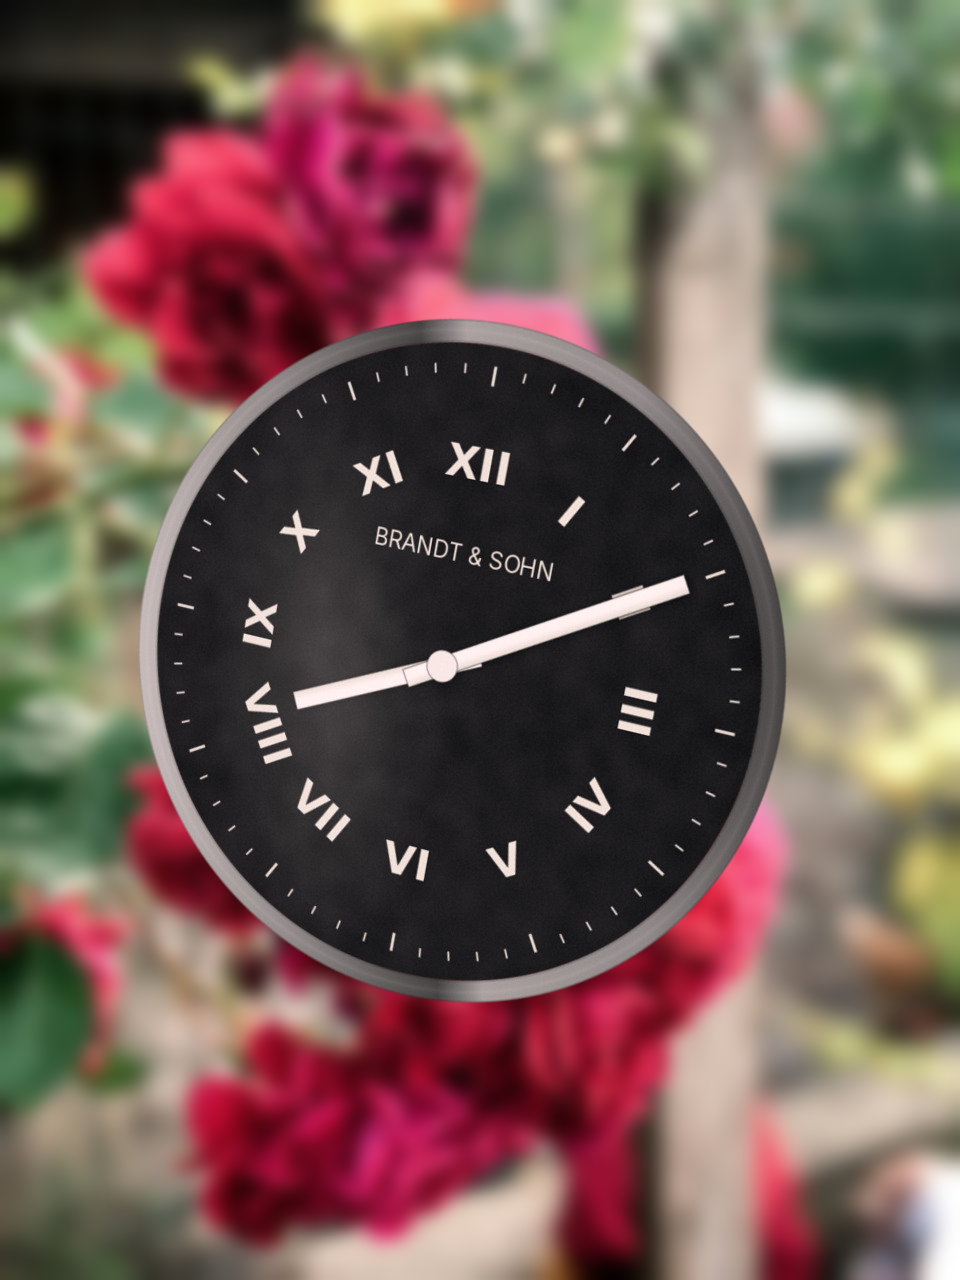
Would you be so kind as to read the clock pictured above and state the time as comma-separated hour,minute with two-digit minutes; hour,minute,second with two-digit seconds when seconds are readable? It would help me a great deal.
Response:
8,10
